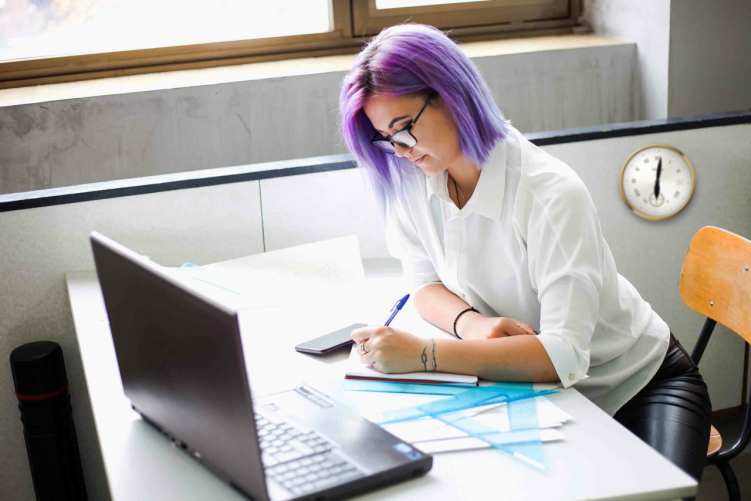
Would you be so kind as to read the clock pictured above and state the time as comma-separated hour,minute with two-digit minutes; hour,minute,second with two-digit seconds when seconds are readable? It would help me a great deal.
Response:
6,01
